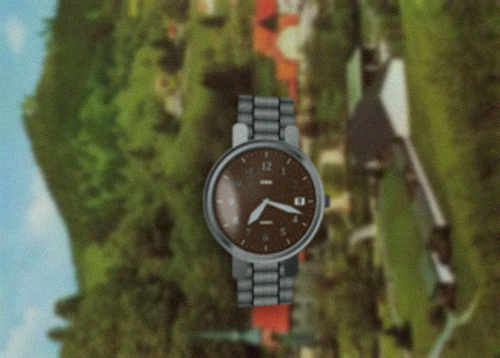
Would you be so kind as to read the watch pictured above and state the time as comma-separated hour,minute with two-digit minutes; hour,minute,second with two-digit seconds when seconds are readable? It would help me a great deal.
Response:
7,18
